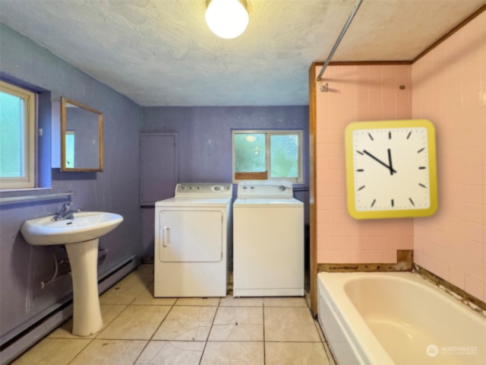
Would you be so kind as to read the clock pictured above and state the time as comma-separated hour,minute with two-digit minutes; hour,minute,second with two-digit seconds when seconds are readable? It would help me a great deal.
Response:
11,51
